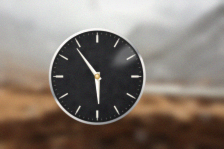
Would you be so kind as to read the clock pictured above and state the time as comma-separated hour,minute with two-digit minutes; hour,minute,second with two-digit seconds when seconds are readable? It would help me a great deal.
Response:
5,54
